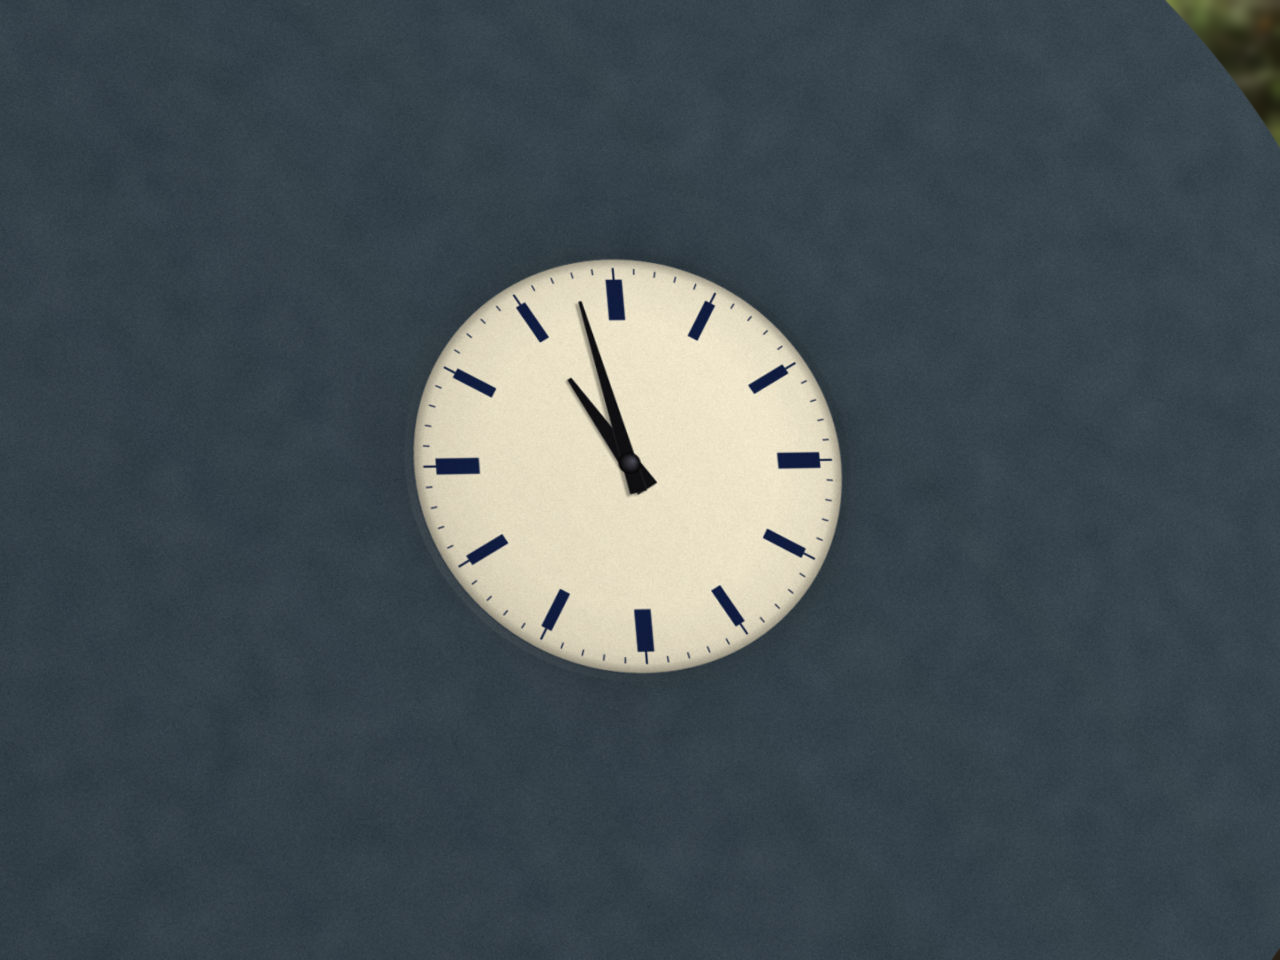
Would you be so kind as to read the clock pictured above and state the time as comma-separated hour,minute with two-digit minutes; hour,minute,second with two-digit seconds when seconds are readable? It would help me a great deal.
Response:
10,58
